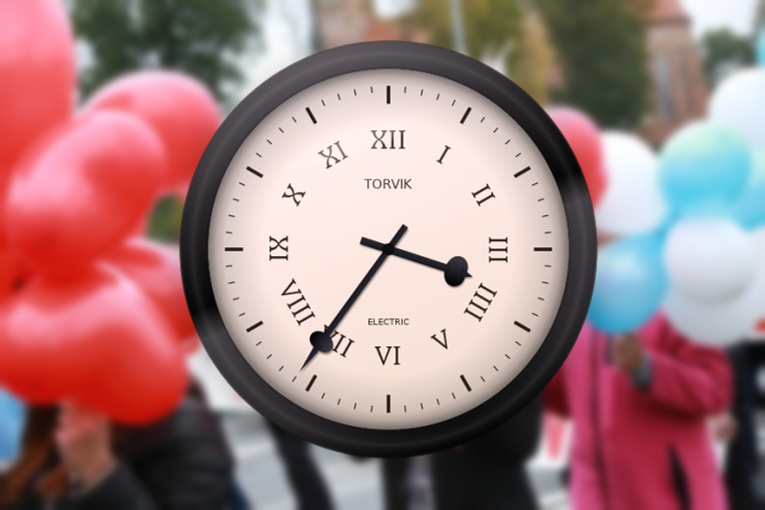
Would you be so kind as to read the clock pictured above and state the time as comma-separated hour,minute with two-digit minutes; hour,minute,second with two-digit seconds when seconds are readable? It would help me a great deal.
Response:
3,36
